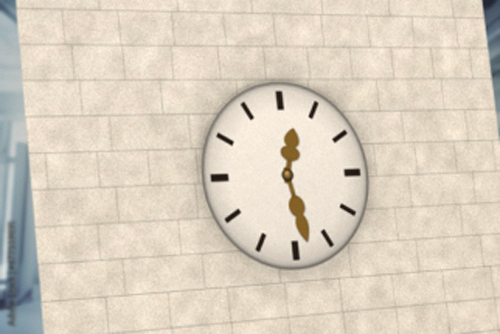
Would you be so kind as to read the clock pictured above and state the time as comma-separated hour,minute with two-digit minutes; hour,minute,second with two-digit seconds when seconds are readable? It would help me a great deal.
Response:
12,28
